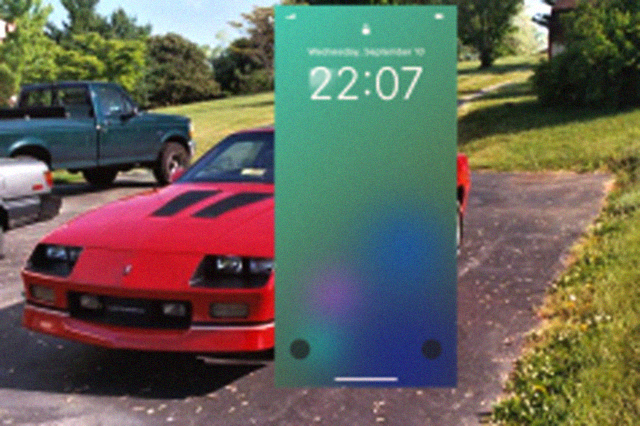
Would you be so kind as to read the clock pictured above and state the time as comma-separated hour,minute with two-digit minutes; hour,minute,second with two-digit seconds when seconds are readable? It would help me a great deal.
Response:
22,07
